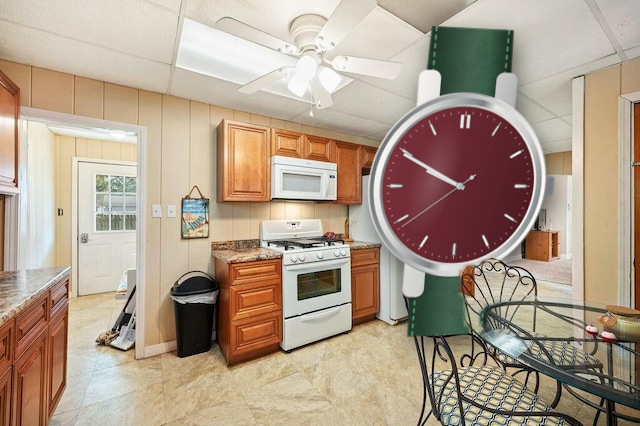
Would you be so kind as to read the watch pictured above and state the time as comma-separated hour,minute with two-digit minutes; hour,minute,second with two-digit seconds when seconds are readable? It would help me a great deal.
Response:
9,49,39
